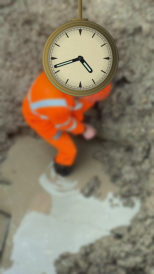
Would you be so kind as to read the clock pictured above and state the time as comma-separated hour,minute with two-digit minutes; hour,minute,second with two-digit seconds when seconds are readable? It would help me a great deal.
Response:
4,42
